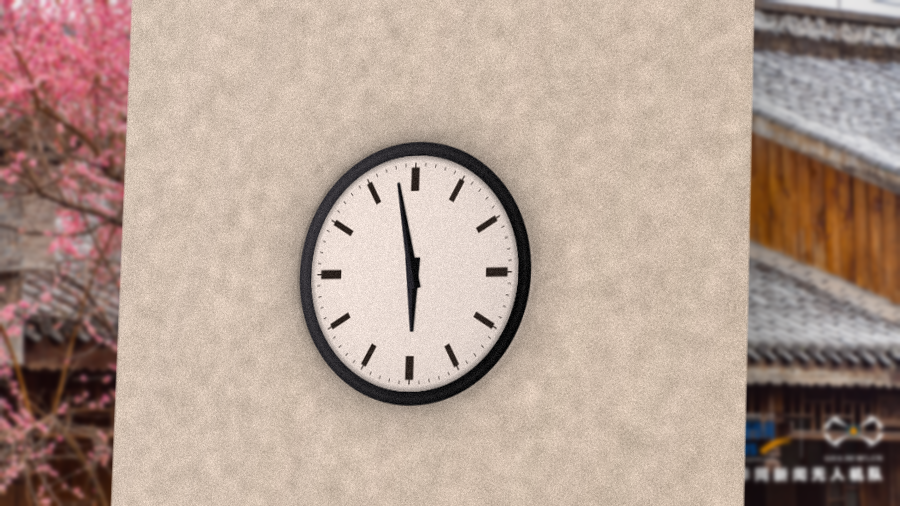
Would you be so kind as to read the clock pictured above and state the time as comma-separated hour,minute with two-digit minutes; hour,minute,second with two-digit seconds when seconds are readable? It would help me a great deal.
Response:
5,58
